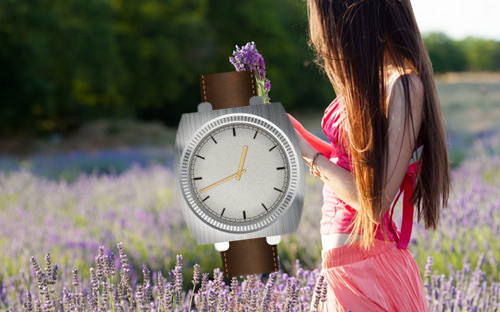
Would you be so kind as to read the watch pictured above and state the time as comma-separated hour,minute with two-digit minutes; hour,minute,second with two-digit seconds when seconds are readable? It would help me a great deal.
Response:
12,42
